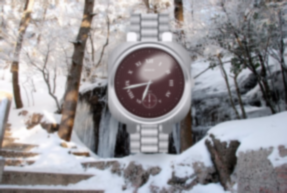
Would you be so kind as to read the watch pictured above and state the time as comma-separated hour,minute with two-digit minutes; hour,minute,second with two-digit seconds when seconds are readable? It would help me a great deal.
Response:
6,43
